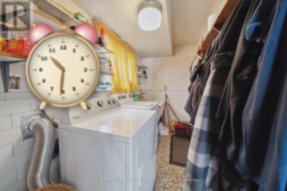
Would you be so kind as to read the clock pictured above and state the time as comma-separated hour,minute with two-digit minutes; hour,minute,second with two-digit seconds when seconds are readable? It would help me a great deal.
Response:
10,31
